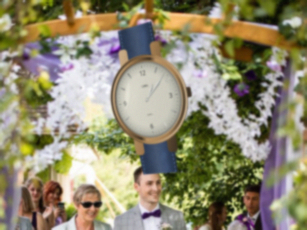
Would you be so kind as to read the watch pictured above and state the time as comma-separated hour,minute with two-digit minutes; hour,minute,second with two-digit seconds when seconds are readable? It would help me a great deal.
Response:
1,08
